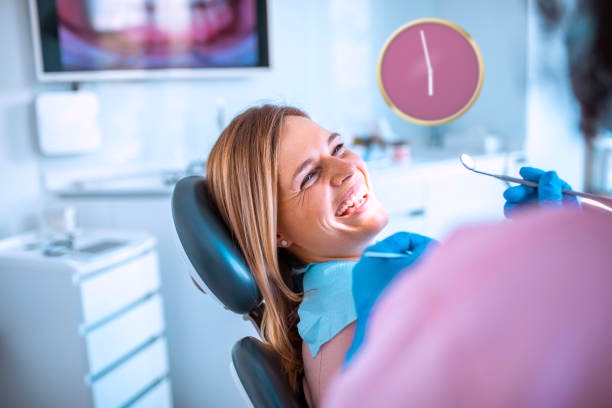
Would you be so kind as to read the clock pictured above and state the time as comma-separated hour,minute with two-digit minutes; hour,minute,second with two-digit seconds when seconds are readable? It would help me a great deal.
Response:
5,58
